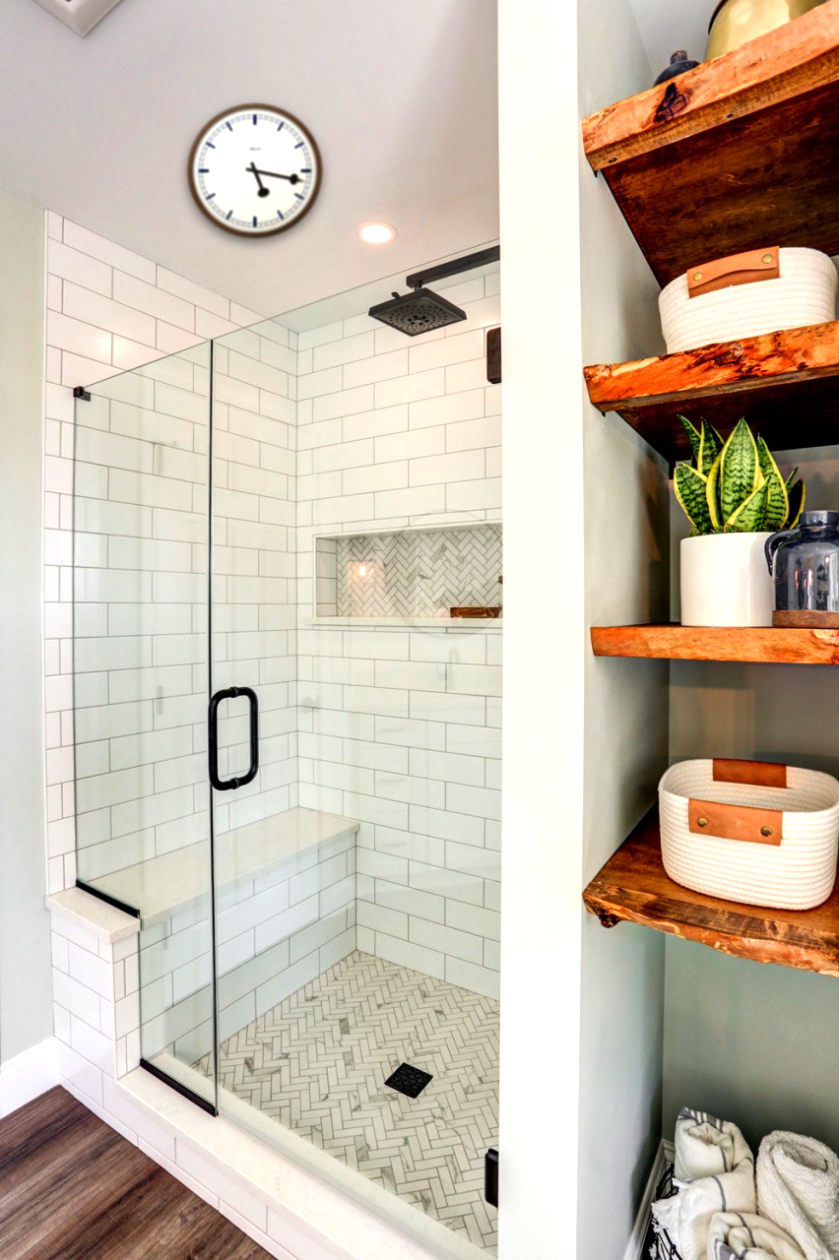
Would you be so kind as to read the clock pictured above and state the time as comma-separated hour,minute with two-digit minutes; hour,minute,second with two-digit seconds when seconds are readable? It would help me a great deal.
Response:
5,17
